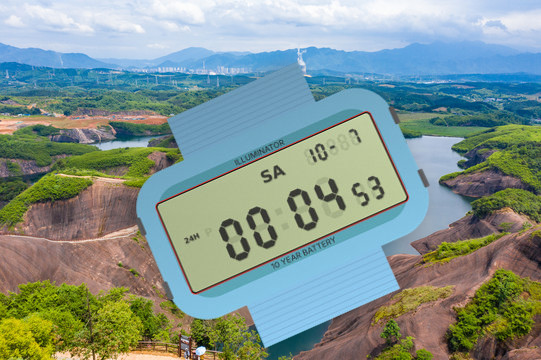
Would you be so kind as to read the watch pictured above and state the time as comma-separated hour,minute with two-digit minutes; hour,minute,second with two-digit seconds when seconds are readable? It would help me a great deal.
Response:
0,04,53
